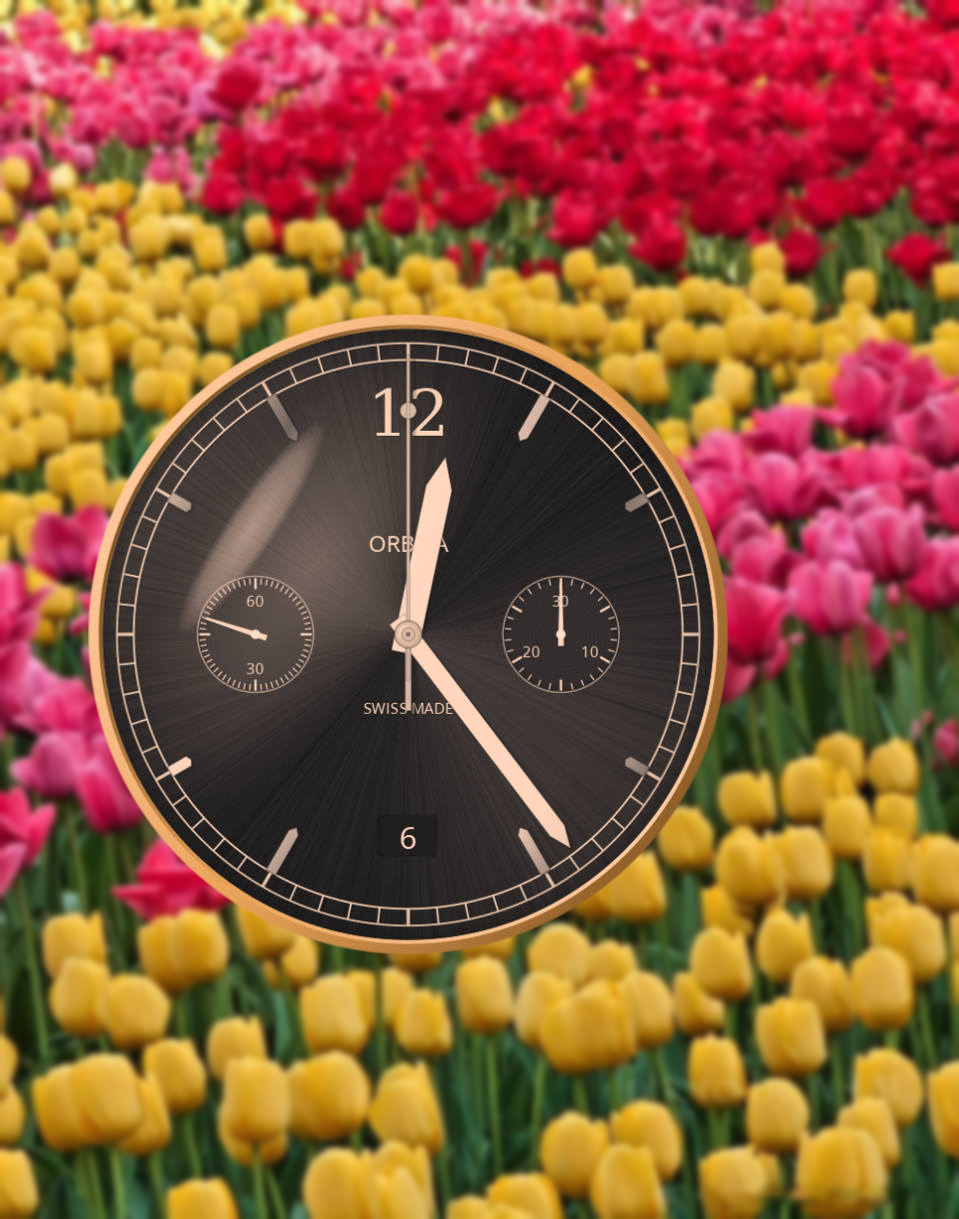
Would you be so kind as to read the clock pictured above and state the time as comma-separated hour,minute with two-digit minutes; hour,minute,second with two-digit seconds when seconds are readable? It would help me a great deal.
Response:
12,23,48
